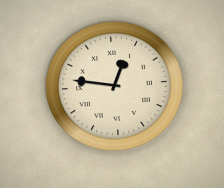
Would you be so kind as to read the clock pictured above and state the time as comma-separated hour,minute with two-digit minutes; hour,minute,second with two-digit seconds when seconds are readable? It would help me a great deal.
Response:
12,47
